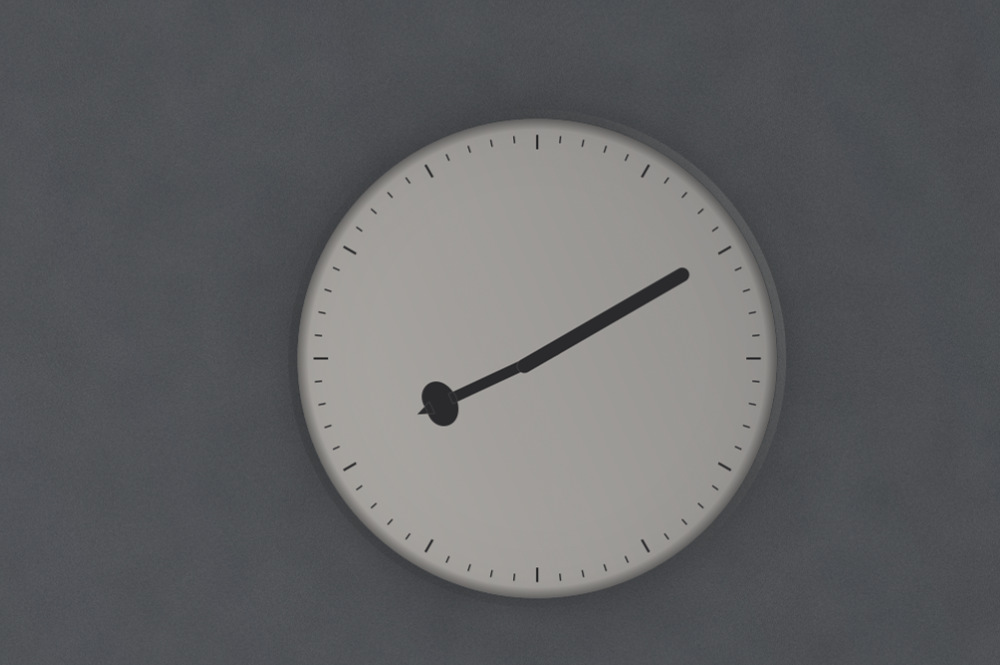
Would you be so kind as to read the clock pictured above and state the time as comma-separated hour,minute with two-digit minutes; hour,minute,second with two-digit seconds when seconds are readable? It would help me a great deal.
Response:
8,10
